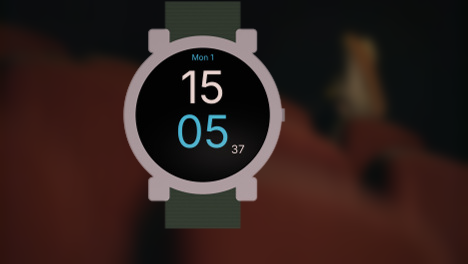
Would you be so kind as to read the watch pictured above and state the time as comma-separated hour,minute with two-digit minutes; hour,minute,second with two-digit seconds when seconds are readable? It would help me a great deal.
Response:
15,05,37
